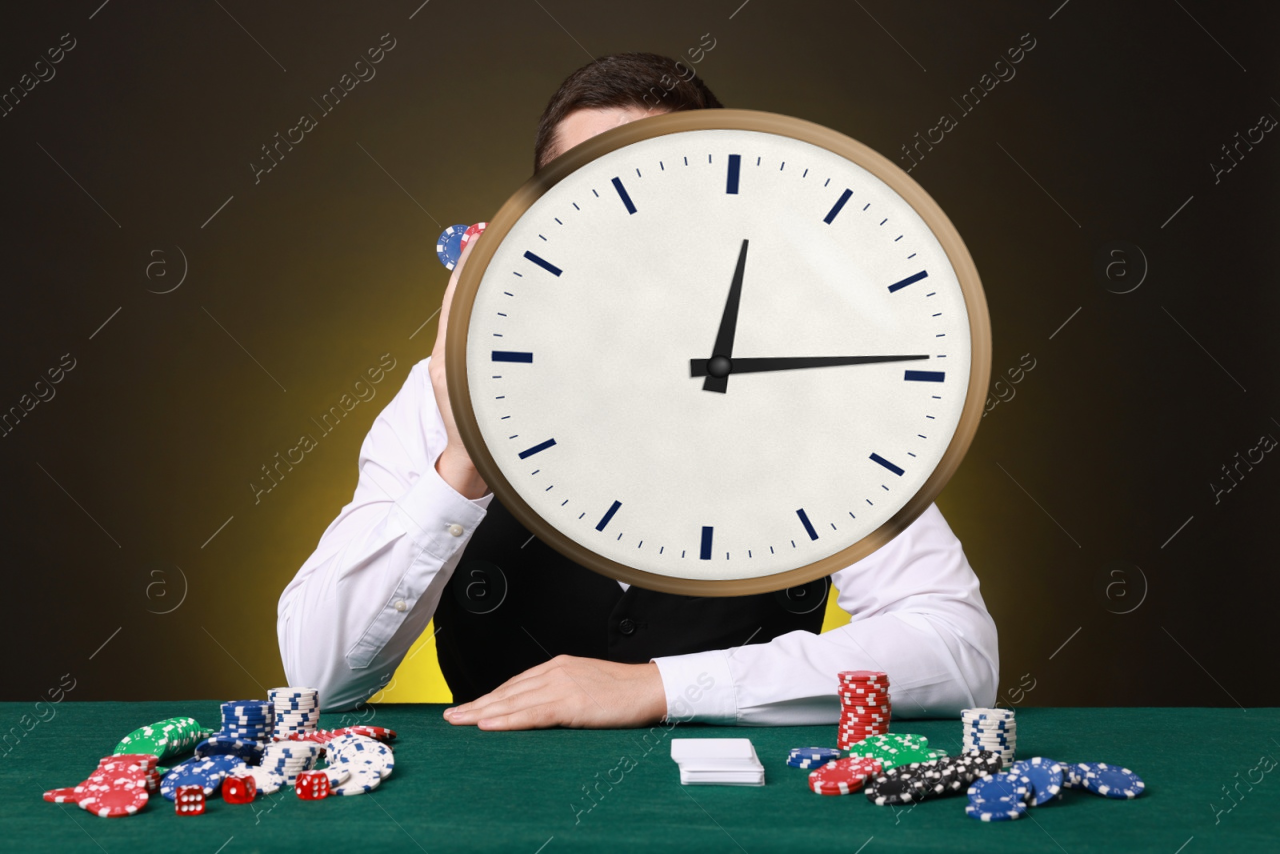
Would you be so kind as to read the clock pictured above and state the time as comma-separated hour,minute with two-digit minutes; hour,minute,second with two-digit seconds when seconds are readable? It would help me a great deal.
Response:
12,14
